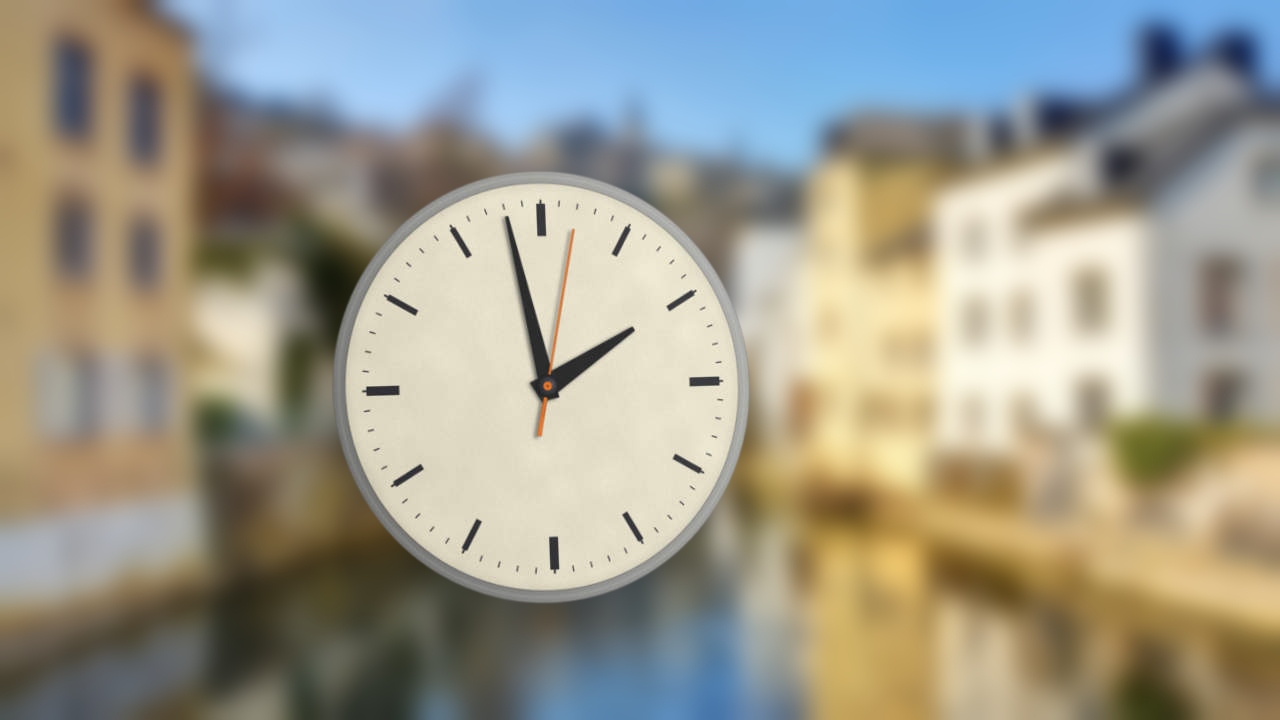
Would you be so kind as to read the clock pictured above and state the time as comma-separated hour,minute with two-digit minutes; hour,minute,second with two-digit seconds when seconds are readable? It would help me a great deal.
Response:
1,58,02
